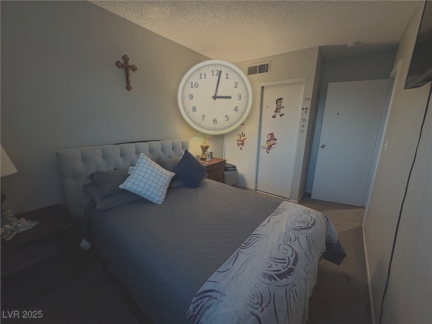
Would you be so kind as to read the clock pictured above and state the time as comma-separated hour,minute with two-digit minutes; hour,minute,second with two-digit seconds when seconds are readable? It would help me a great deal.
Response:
3,02
